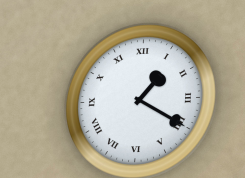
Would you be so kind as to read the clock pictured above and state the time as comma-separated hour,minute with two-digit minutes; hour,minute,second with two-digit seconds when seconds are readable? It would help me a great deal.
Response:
1,20
